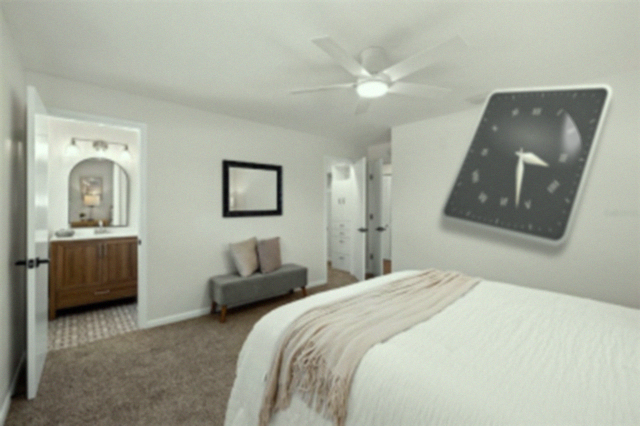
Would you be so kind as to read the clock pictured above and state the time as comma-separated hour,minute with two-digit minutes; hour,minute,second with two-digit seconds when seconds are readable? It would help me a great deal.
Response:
3,27
